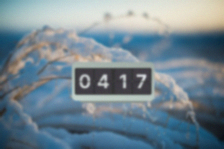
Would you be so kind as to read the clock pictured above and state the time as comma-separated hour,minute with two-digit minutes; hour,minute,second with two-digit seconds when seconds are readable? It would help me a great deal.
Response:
4,17
